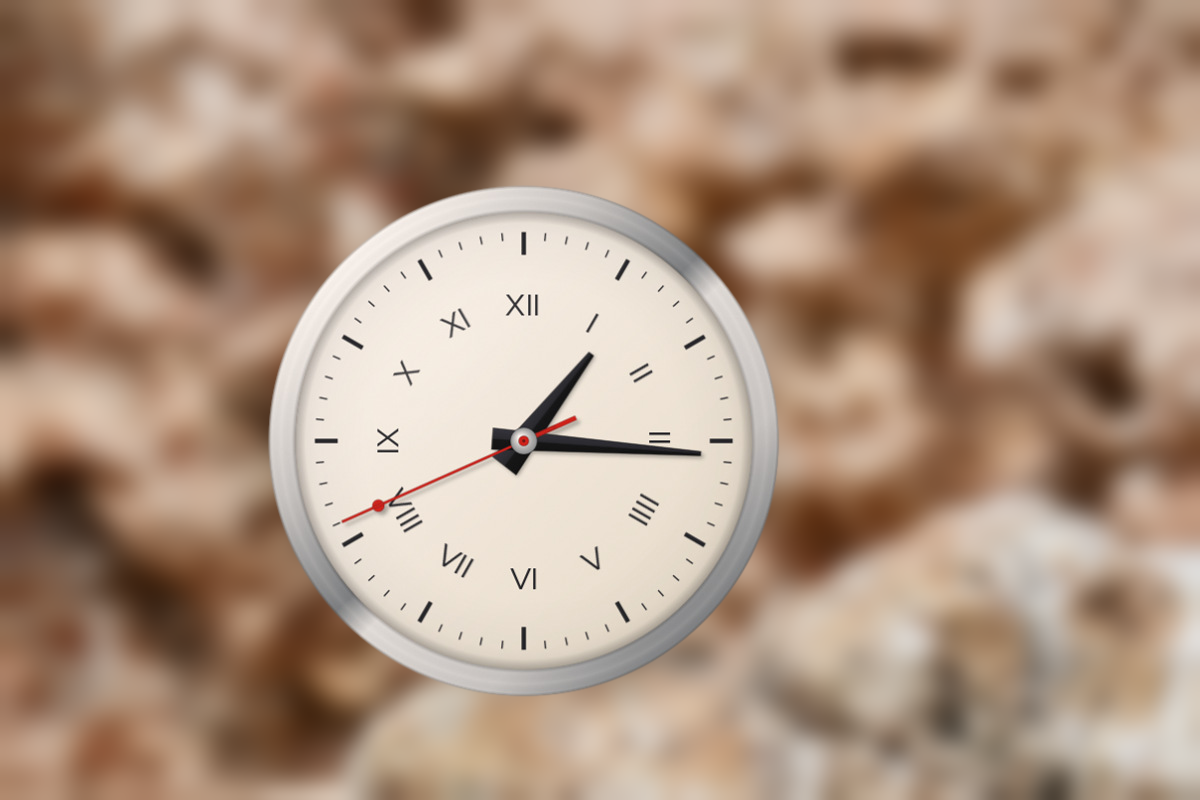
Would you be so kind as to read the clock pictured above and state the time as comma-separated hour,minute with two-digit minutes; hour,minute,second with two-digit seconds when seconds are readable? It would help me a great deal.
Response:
1,15,41
